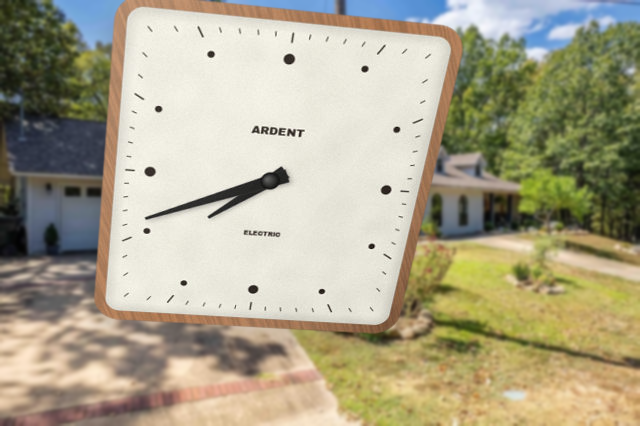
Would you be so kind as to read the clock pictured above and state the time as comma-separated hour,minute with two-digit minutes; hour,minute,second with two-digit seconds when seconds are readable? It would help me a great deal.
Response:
7,41
